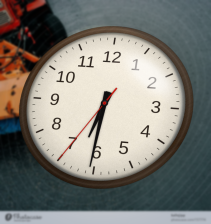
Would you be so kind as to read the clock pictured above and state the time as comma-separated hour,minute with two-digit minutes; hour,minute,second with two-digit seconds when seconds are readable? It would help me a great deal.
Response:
6,30,35
